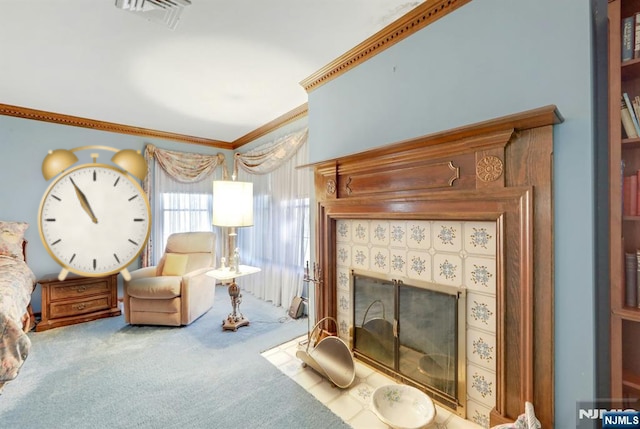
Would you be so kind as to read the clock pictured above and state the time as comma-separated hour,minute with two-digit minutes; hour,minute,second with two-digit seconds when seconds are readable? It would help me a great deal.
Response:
10,55
